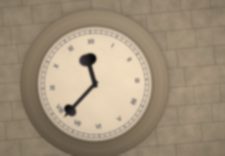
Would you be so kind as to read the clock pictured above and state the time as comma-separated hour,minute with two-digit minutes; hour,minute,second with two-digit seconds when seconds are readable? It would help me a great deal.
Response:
11,38
